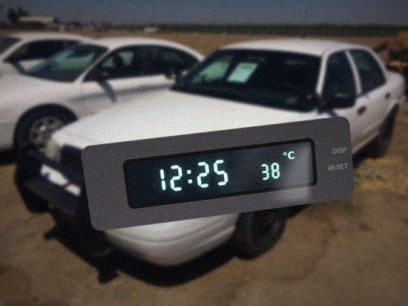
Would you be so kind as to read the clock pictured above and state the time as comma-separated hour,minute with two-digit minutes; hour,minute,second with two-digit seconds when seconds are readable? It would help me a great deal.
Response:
12,25
